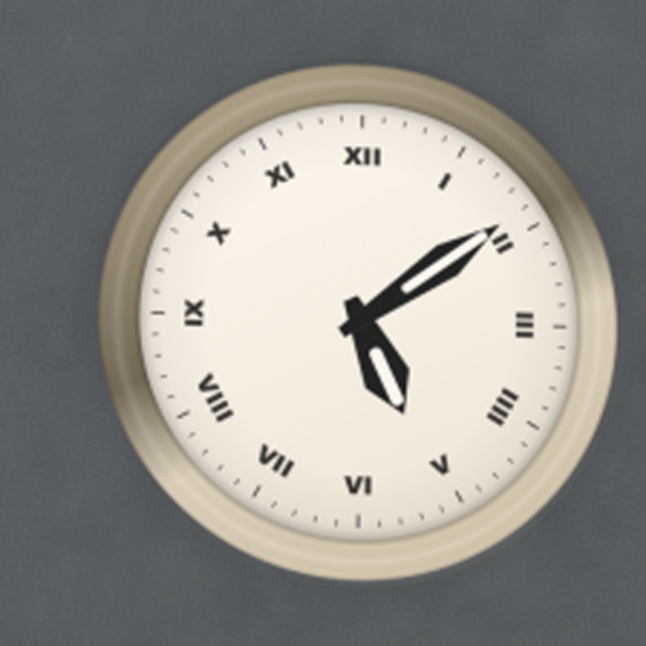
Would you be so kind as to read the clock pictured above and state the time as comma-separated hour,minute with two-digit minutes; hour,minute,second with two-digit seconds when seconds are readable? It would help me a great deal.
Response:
5,09
